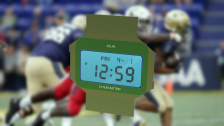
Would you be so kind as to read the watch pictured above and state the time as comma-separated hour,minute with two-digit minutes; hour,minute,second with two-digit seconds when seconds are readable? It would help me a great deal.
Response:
12,59
